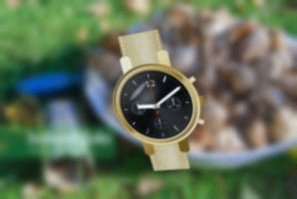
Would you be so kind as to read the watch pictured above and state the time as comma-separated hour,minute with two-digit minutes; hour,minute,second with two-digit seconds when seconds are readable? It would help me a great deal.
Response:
9,10
